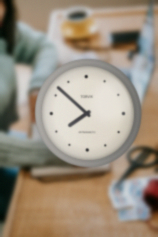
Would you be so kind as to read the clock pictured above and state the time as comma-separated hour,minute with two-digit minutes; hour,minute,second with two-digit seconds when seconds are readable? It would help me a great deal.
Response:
7,52
